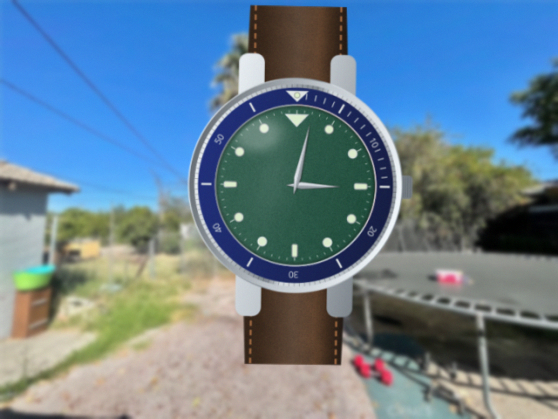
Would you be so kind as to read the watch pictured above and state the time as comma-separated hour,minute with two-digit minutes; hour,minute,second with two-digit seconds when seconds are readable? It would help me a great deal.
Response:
3,02
